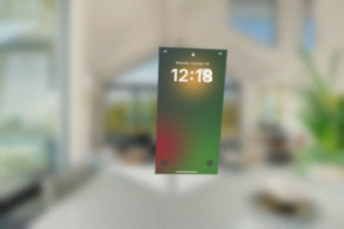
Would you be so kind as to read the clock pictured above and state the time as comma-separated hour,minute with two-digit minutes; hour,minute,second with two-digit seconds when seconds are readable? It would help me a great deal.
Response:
12,18
